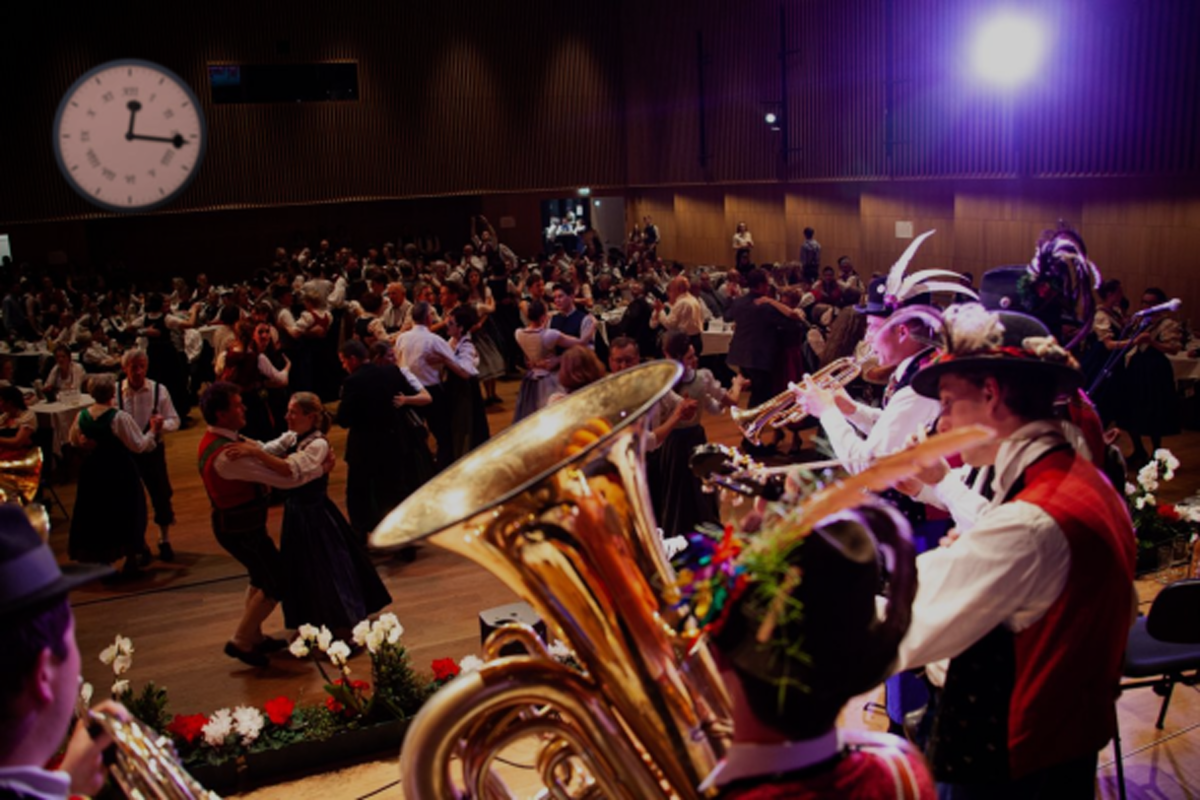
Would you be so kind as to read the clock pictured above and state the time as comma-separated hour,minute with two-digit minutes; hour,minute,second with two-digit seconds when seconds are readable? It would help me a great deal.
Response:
12,16
